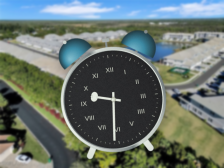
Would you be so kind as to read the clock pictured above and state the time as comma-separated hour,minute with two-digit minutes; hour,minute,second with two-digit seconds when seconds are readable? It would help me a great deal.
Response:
9,31
